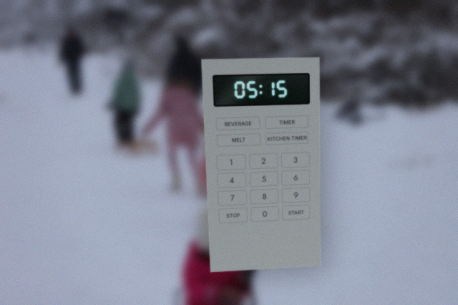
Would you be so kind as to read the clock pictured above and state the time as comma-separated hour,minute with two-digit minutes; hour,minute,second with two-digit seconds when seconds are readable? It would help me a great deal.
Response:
5,15
